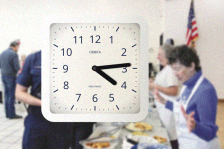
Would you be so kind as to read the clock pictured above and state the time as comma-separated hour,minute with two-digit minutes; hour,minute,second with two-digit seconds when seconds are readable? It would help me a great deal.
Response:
4,14
